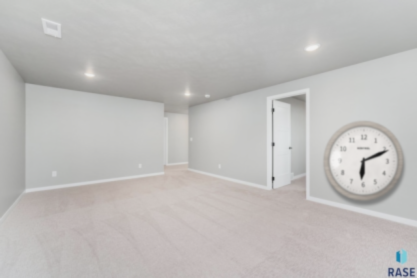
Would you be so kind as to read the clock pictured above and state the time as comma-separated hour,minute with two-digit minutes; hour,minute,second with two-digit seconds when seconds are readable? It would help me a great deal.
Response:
6,11
